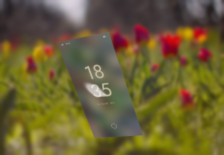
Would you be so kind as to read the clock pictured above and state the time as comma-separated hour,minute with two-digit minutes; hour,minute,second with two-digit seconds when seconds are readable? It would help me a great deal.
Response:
18,35
